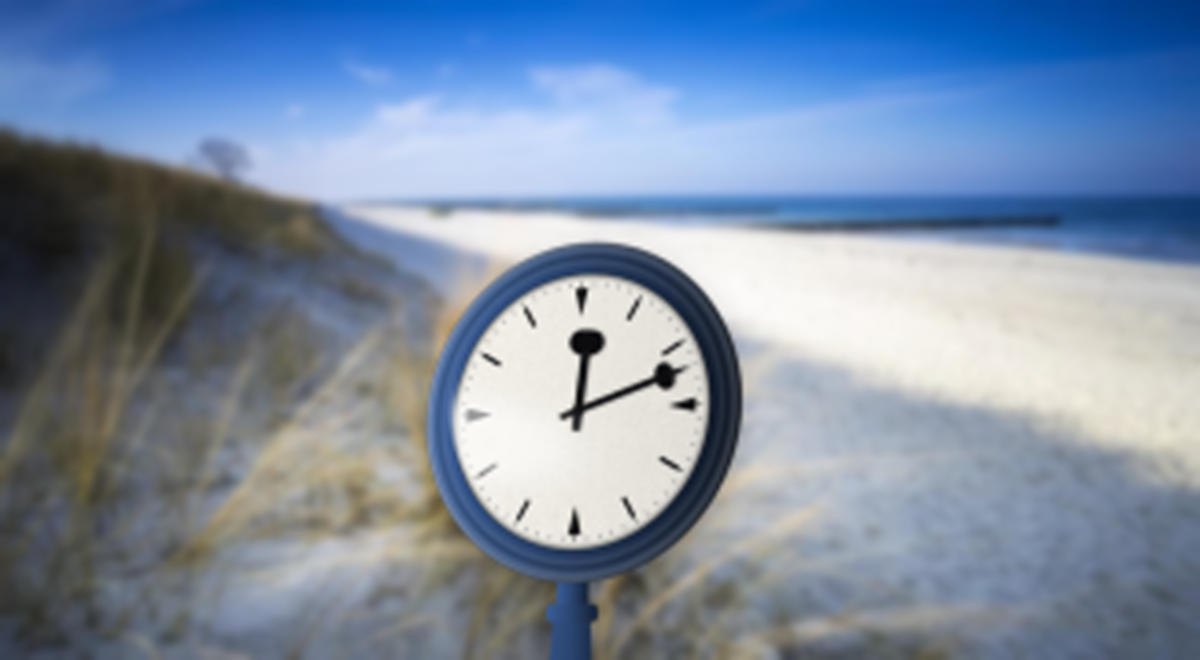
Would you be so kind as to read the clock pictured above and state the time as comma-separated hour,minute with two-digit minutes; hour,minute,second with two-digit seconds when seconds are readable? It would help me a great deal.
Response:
12,12
